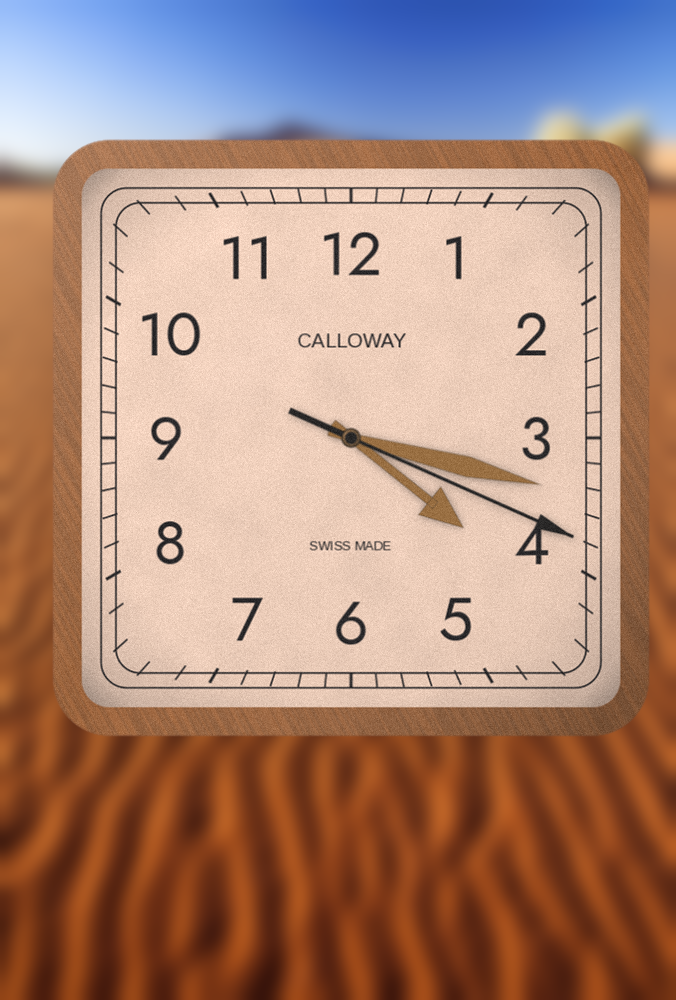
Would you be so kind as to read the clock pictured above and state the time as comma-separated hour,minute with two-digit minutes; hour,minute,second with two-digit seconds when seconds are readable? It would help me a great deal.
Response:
4,17,19
